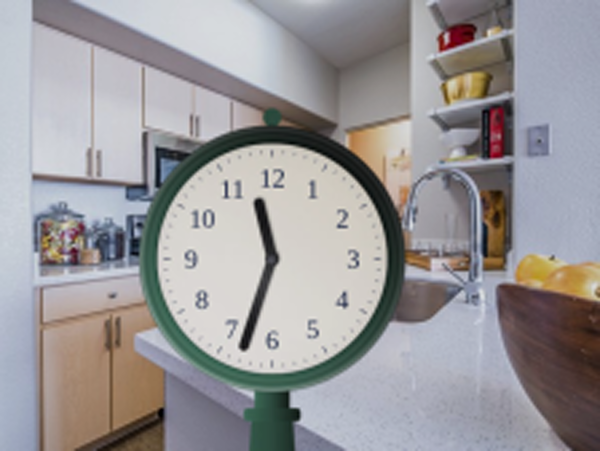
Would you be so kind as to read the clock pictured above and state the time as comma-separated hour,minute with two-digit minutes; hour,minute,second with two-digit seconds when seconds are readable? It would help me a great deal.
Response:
11,33
